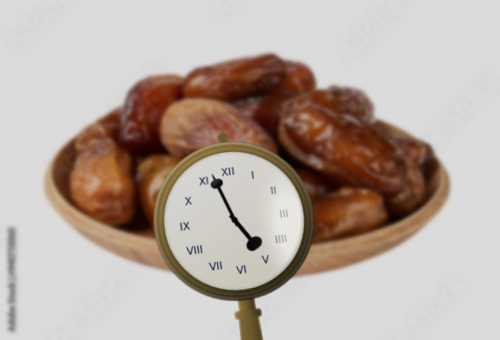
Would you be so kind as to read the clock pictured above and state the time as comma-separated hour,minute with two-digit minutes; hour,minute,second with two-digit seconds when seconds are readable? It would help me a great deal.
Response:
4,57
